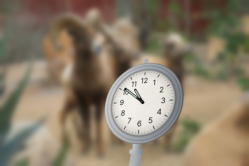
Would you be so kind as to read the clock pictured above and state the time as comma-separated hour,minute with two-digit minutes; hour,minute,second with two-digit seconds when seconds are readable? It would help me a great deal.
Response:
10,51
